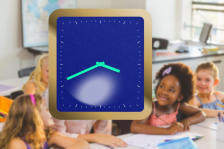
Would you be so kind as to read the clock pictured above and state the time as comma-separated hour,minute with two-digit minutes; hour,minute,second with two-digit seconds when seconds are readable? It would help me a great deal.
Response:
3,41
